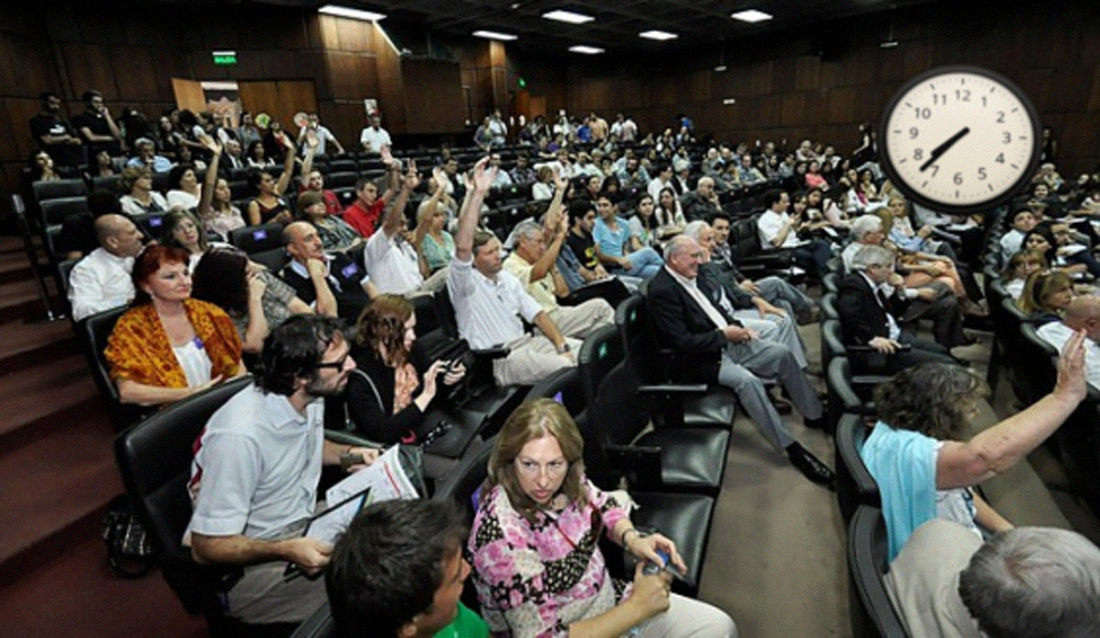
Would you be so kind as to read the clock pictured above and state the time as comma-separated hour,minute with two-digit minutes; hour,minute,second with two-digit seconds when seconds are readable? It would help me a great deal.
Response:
7,37
